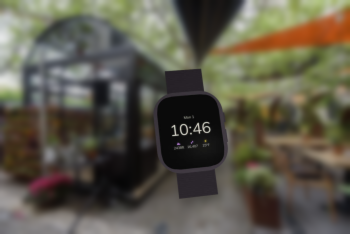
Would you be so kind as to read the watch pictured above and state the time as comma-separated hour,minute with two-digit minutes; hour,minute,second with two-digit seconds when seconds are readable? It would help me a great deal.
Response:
10,46
